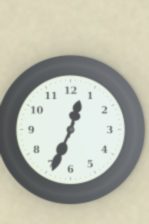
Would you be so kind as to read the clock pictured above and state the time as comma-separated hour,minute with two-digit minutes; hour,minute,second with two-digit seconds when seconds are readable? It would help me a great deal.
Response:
12,34
